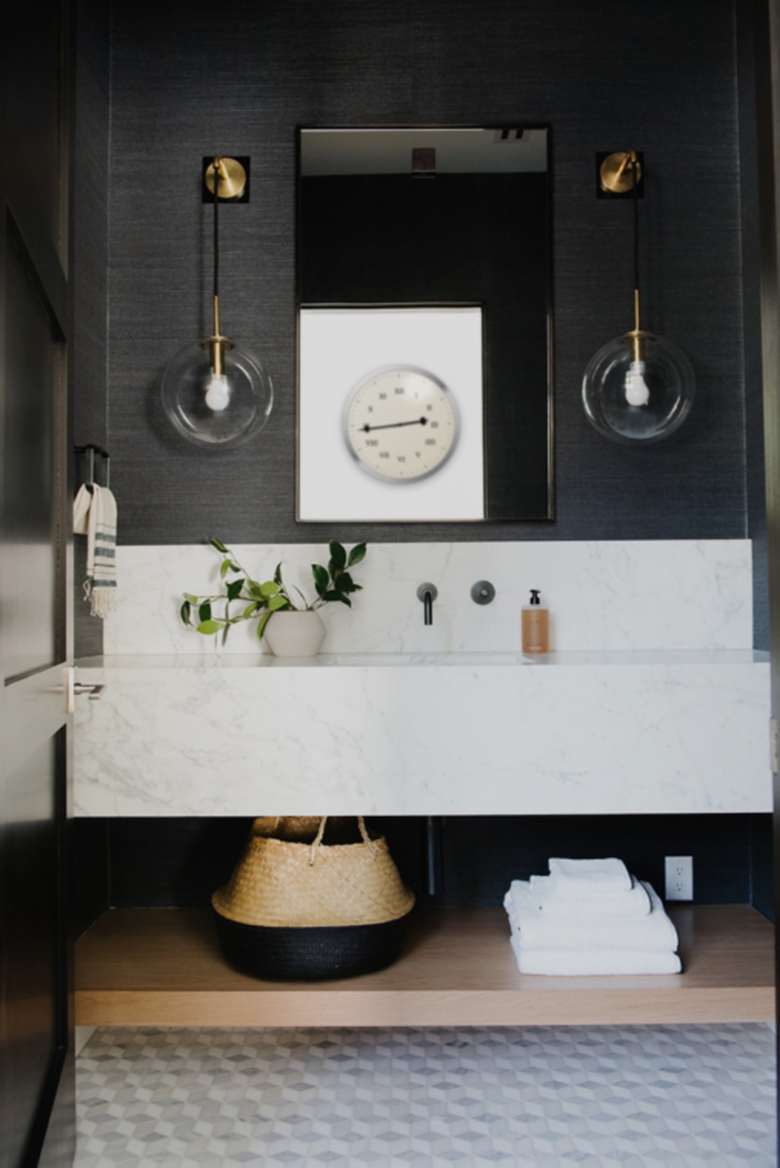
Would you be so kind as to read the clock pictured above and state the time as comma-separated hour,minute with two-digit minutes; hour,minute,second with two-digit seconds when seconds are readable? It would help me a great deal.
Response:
2,44
